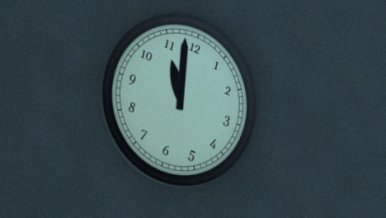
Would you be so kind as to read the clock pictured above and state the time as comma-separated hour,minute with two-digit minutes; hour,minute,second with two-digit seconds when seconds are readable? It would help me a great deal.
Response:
10,58
